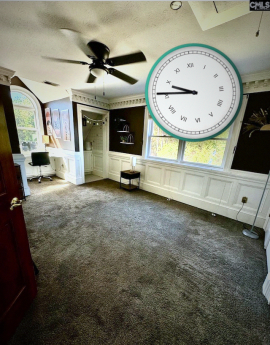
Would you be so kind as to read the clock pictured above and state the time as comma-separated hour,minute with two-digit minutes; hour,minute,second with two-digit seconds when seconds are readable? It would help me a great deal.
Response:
9,46
